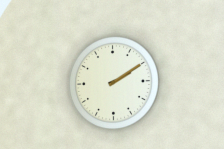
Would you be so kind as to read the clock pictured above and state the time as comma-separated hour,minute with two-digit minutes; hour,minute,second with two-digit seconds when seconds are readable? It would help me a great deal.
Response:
2,10
